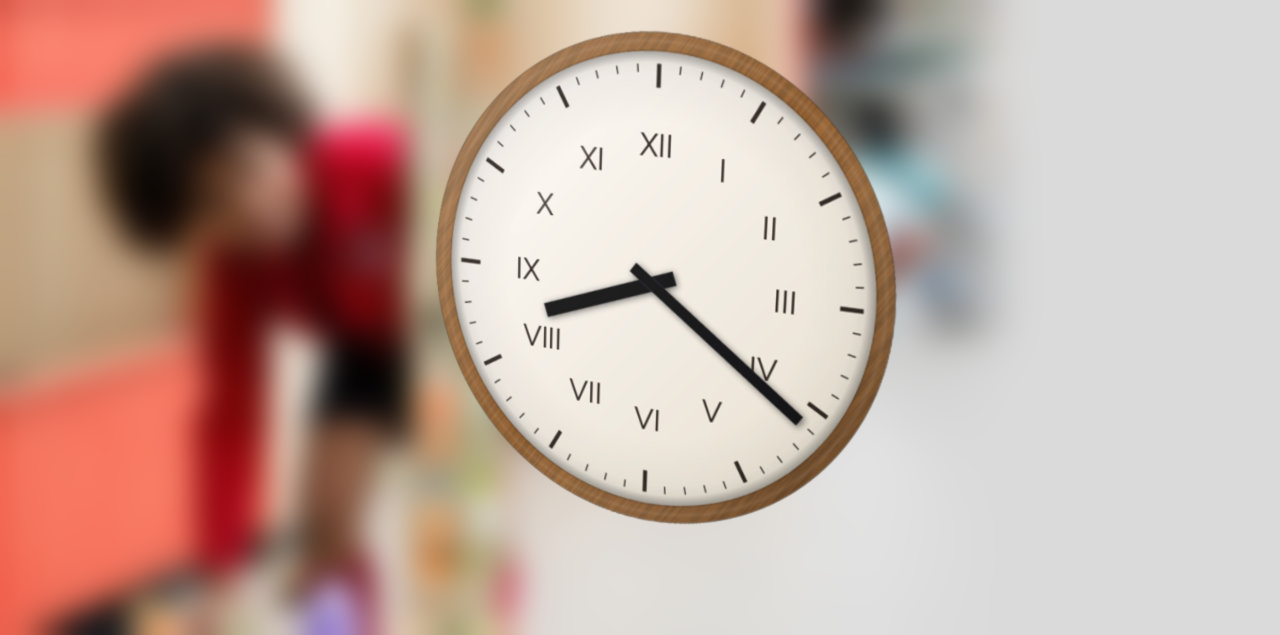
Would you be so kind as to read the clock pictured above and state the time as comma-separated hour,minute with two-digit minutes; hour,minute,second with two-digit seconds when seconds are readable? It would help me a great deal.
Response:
8,21
